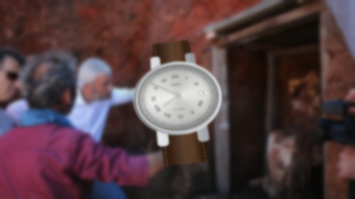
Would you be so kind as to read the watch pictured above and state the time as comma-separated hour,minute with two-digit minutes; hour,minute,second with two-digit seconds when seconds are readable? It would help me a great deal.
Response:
7,51
